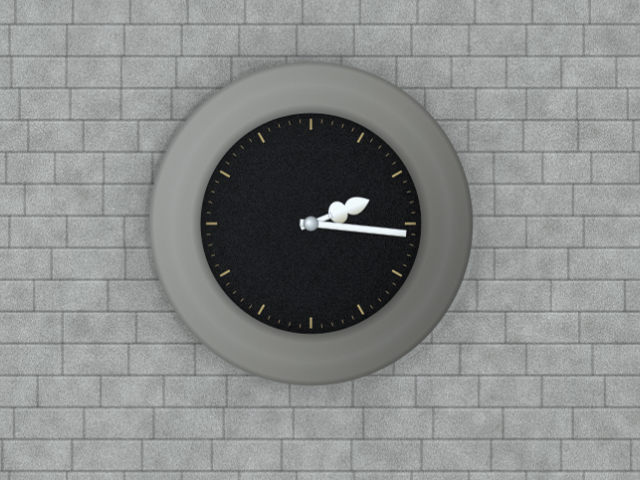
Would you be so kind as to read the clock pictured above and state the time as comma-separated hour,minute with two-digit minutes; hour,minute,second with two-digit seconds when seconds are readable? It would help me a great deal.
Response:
2,16
